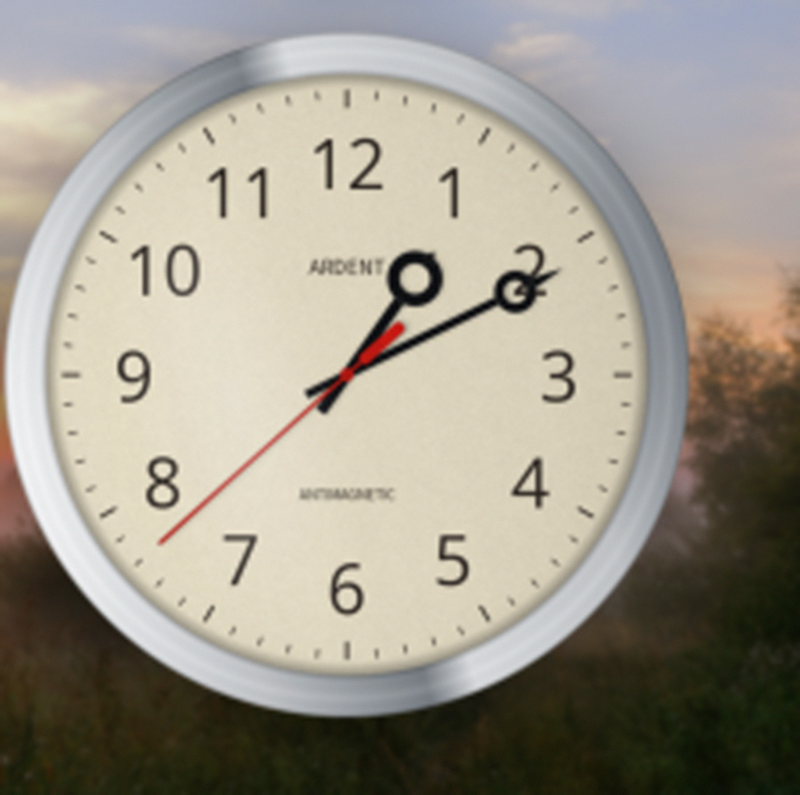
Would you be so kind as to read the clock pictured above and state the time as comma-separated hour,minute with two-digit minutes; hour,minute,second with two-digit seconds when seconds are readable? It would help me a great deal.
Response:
1,10,38
